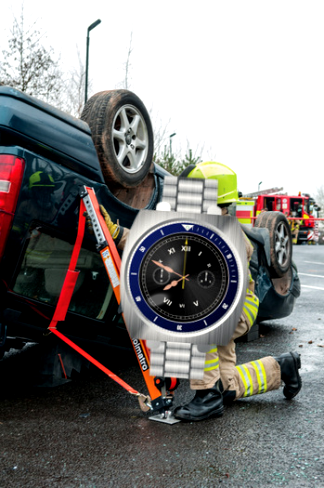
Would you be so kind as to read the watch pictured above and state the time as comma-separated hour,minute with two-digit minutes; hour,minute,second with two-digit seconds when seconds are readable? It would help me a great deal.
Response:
7,49
